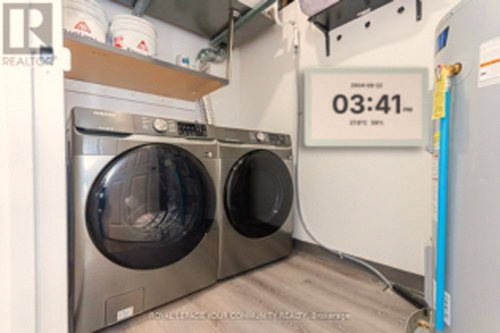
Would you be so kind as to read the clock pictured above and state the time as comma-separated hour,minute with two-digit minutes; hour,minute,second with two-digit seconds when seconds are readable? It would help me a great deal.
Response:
3,41
